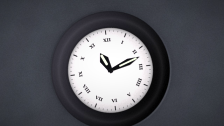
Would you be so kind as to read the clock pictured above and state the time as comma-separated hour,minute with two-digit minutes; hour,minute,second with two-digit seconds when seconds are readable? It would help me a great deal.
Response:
11,12
